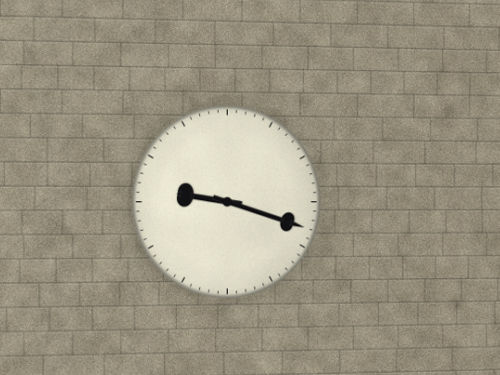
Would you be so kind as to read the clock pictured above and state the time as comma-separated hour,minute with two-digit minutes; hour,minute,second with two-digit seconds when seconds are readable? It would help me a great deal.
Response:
9,18
